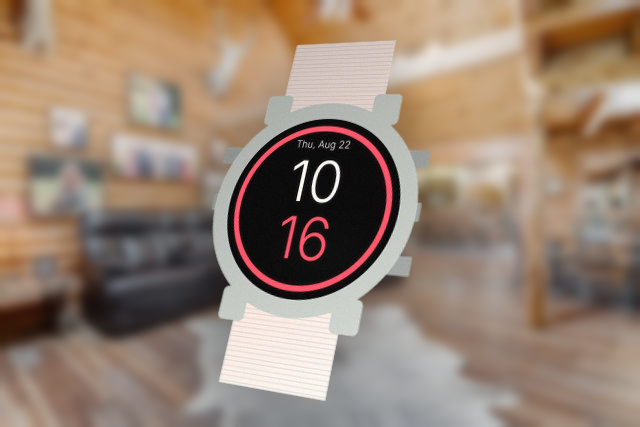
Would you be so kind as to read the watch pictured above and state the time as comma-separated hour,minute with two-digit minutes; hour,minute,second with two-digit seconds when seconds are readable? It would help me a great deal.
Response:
10,16
